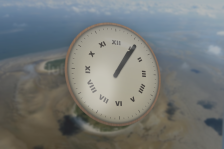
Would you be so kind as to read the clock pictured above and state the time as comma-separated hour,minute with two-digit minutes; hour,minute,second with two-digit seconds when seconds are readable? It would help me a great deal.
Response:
1,06
